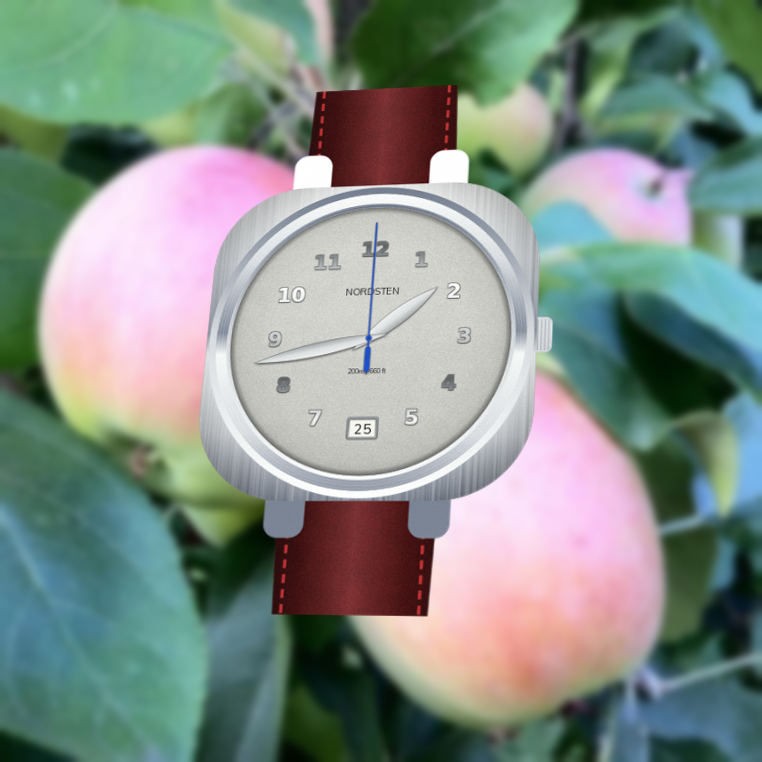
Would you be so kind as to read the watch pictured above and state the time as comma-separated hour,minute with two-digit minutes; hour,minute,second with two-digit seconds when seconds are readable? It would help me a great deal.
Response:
1,43,00
